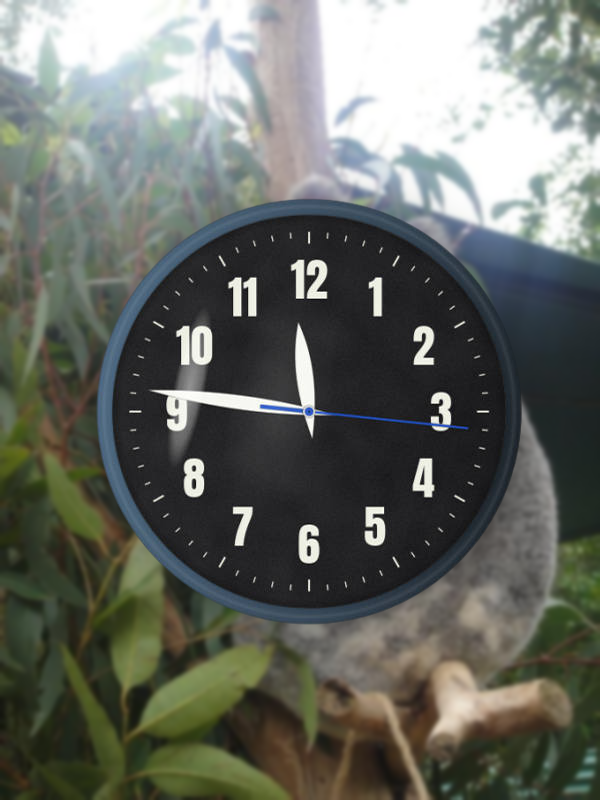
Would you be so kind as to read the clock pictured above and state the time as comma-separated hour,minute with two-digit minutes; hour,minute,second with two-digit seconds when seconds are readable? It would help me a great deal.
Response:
11,46,16
